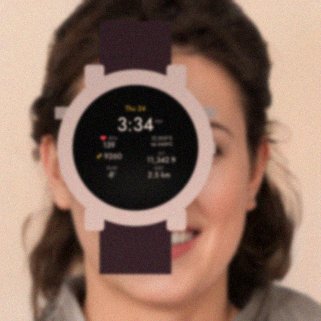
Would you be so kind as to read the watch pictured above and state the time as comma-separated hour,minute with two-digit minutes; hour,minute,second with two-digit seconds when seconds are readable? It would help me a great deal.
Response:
3,34
